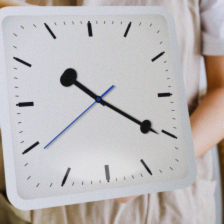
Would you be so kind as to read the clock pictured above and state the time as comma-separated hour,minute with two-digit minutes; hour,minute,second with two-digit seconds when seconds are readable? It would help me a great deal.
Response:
10,20,39
